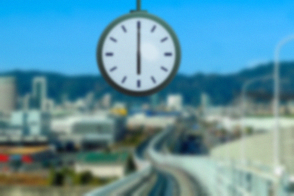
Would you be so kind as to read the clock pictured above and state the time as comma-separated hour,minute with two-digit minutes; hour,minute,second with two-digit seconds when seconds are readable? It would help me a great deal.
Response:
6,00
